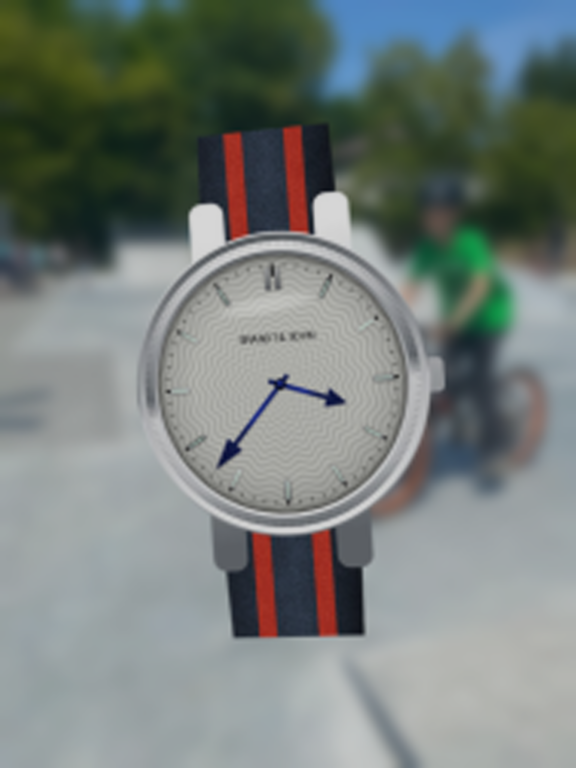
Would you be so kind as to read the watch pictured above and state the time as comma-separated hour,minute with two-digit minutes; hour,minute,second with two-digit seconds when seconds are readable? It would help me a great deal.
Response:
3,37
